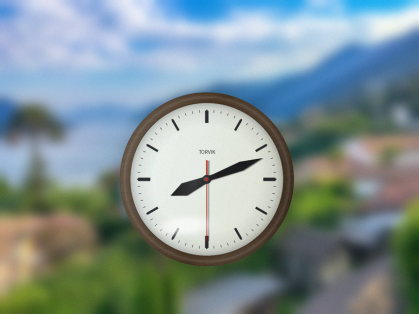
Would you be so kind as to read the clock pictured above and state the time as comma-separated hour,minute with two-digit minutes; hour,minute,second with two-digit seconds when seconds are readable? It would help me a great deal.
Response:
8,11,30
